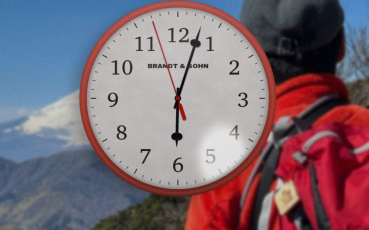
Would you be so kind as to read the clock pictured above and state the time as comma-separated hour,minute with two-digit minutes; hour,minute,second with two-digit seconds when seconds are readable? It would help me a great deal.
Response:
6,02,57
